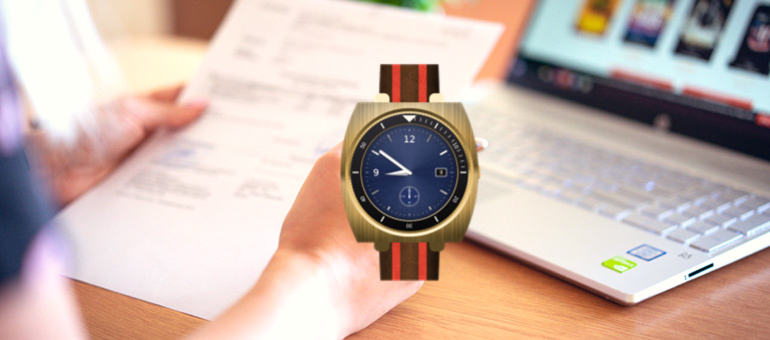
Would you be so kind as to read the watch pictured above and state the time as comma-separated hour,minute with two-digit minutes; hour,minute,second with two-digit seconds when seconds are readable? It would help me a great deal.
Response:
8,51
